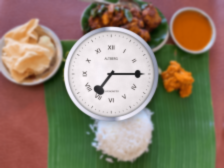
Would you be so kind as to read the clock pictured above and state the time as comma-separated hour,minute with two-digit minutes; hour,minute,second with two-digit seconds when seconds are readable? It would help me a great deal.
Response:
7,15
